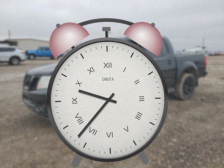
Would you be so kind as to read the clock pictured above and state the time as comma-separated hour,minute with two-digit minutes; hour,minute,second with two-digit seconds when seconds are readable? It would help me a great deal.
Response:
9,37
